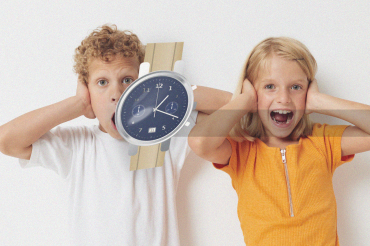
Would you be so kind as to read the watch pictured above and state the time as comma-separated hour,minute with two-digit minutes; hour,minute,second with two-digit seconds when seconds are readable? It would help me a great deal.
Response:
1,19
